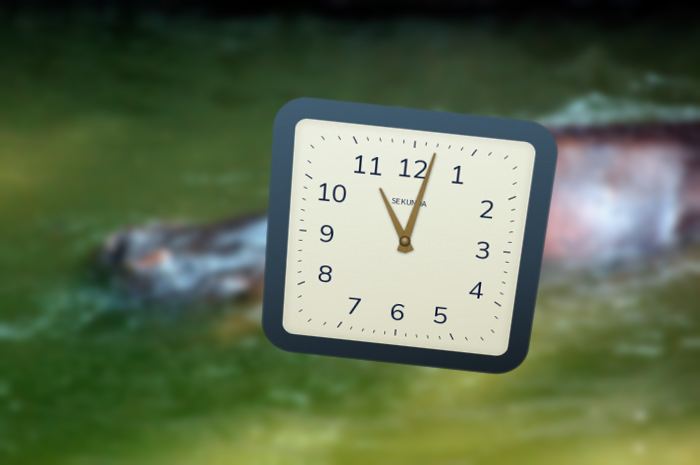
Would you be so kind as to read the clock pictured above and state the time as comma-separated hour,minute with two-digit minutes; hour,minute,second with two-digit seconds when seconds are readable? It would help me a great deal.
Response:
11,02
